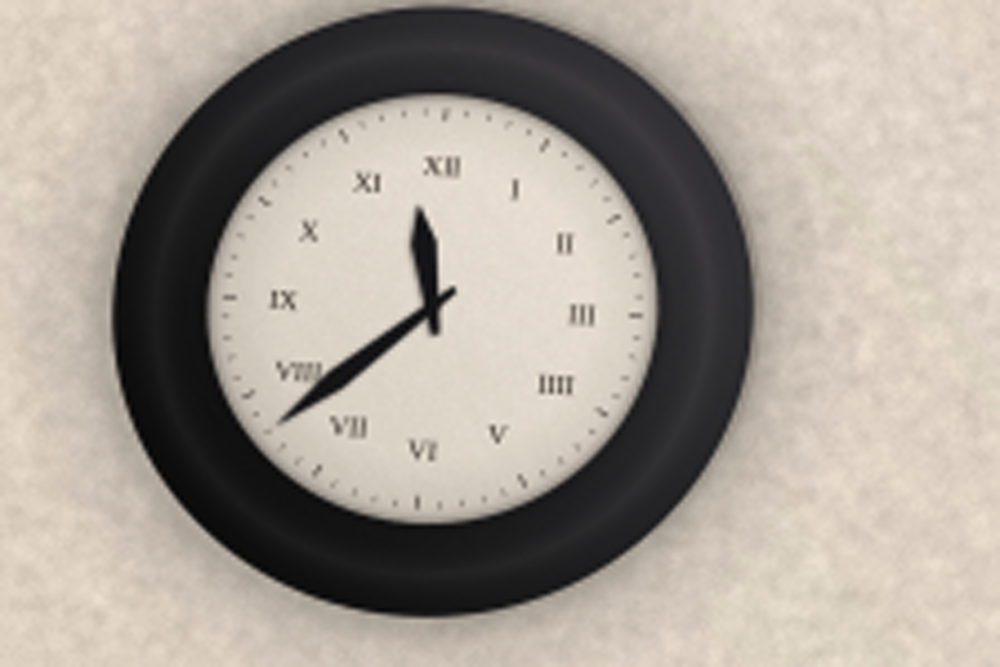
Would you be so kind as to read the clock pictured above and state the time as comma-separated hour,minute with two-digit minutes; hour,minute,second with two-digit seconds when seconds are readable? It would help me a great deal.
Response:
11,38
